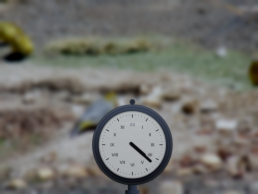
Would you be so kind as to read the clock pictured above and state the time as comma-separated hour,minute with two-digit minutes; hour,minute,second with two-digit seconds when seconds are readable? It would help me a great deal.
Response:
4,22
